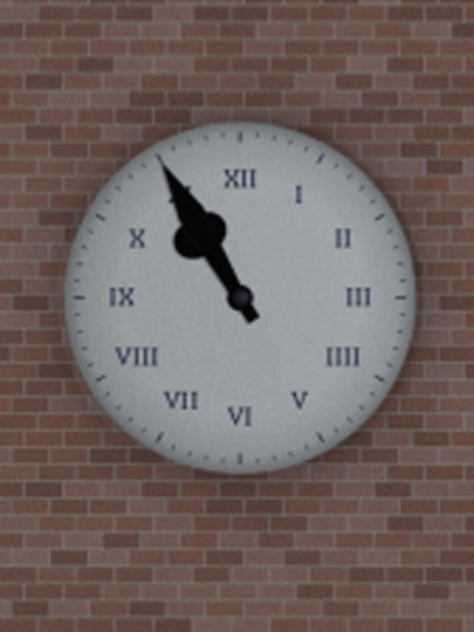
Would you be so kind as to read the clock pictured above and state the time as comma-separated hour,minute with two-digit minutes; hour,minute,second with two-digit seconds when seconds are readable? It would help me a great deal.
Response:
10,55
